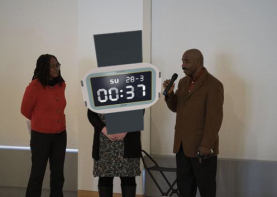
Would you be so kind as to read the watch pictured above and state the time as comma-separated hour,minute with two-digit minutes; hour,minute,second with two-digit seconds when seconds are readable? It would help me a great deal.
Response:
0,37
